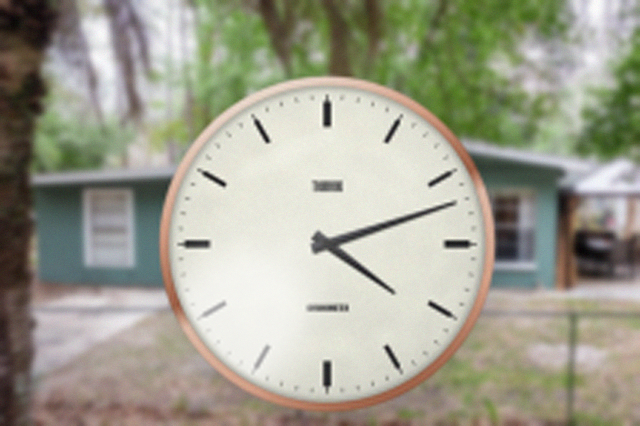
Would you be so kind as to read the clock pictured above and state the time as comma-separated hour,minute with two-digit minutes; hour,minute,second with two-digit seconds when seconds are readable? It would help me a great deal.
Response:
4,12
